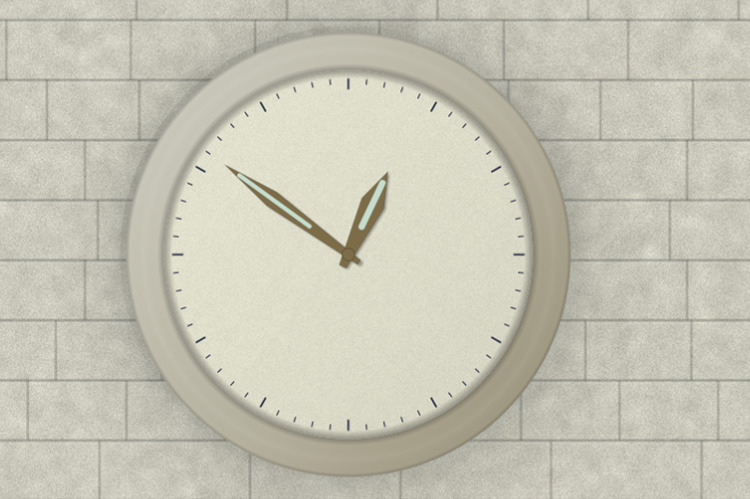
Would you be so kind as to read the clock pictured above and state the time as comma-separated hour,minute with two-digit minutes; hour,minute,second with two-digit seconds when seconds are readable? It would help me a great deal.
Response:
12,51
